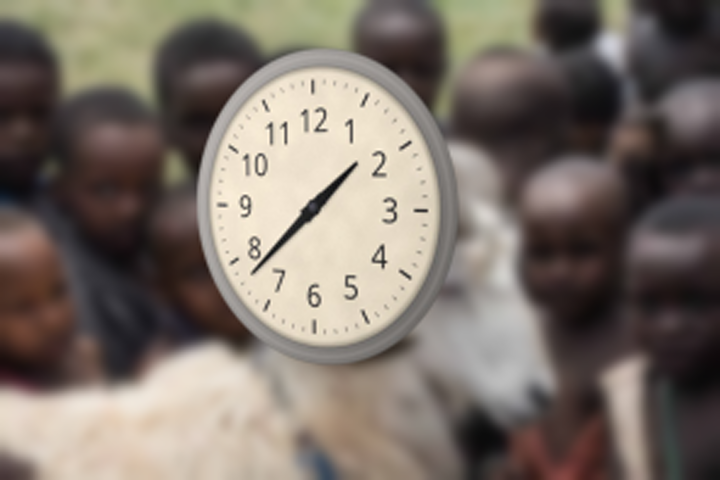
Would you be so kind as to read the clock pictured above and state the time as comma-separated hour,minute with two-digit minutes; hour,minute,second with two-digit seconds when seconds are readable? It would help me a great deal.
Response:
1,38
